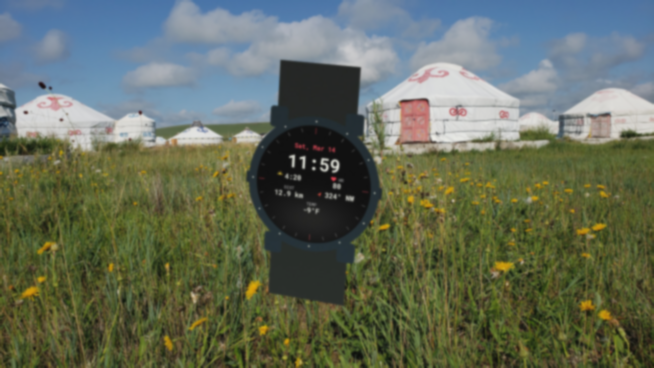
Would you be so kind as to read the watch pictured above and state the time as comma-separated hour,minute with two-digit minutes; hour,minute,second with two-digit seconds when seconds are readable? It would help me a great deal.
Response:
11,59
